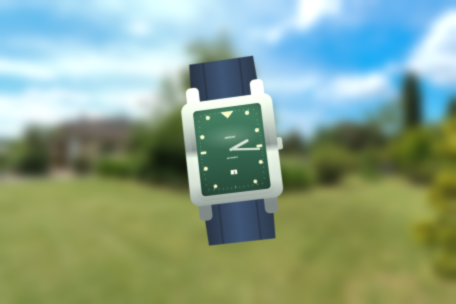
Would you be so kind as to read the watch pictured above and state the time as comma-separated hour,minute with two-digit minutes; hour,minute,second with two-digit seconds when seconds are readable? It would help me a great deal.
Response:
2,16
